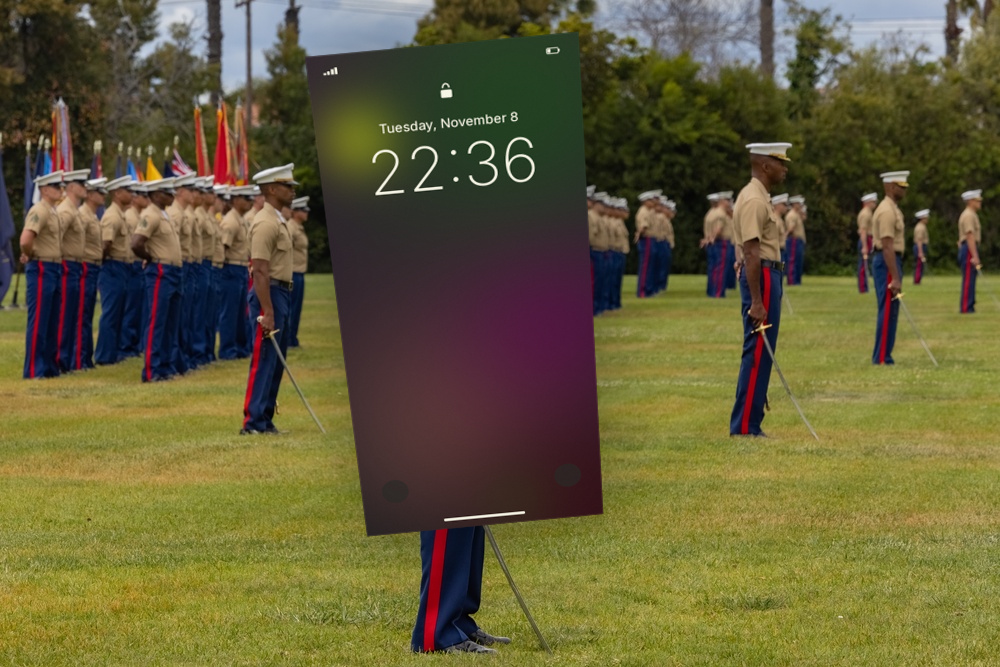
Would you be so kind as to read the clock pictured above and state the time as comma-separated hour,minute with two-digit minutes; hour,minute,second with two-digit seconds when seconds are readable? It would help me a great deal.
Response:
22,36
